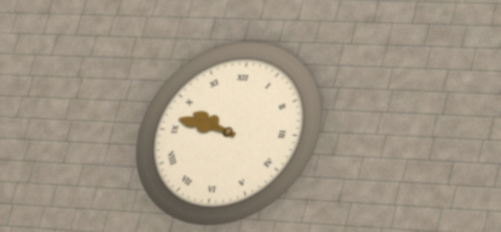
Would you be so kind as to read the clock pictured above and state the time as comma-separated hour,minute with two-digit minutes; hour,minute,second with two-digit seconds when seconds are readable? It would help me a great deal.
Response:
9,47
